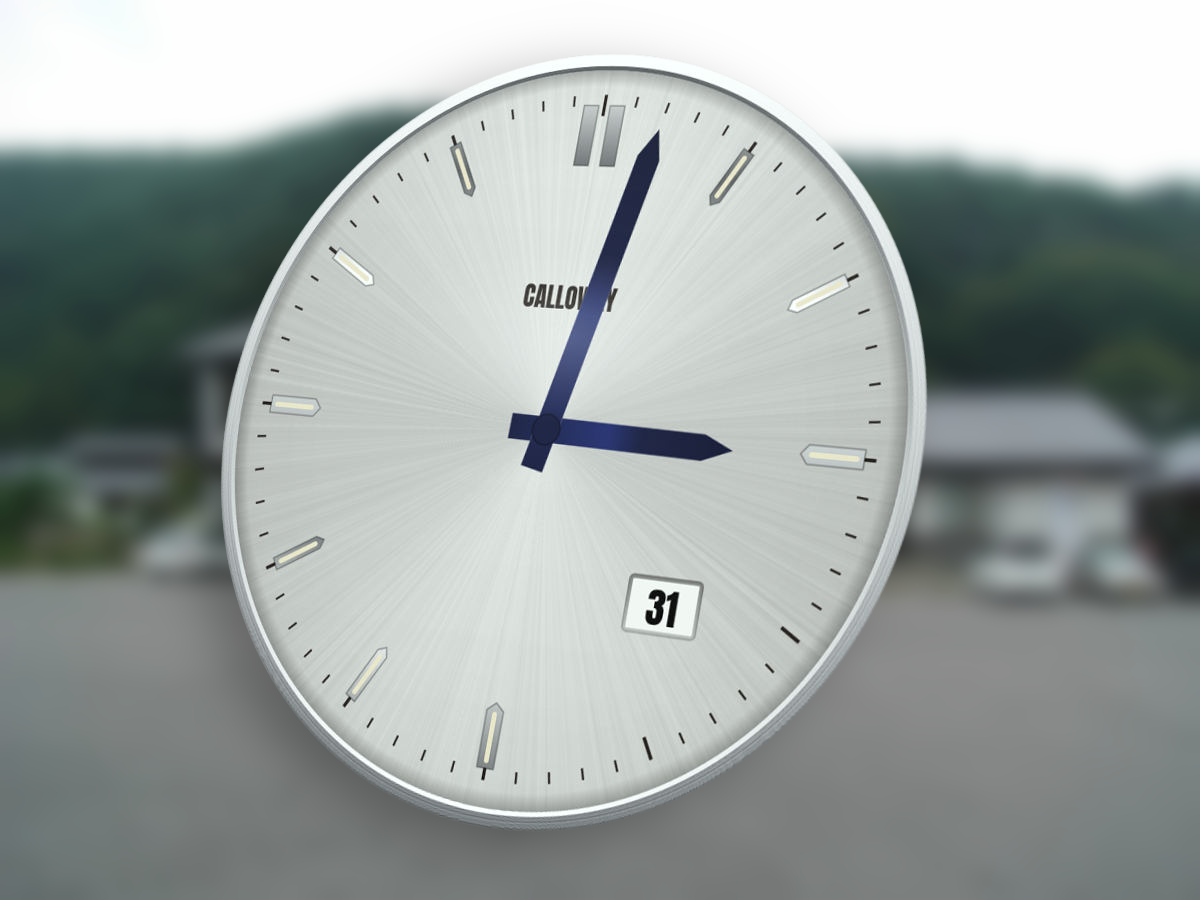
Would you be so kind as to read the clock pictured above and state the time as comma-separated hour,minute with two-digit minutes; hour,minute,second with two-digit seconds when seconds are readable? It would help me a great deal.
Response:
3,02
